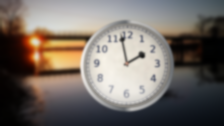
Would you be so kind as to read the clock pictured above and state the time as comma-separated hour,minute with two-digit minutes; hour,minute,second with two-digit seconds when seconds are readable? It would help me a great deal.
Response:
1,58
